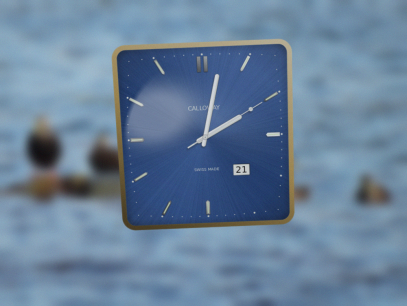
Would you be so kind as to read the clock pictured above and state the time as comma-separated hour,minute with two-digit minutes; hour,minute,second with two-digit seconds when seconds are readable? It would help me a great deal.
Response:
2,02,10
